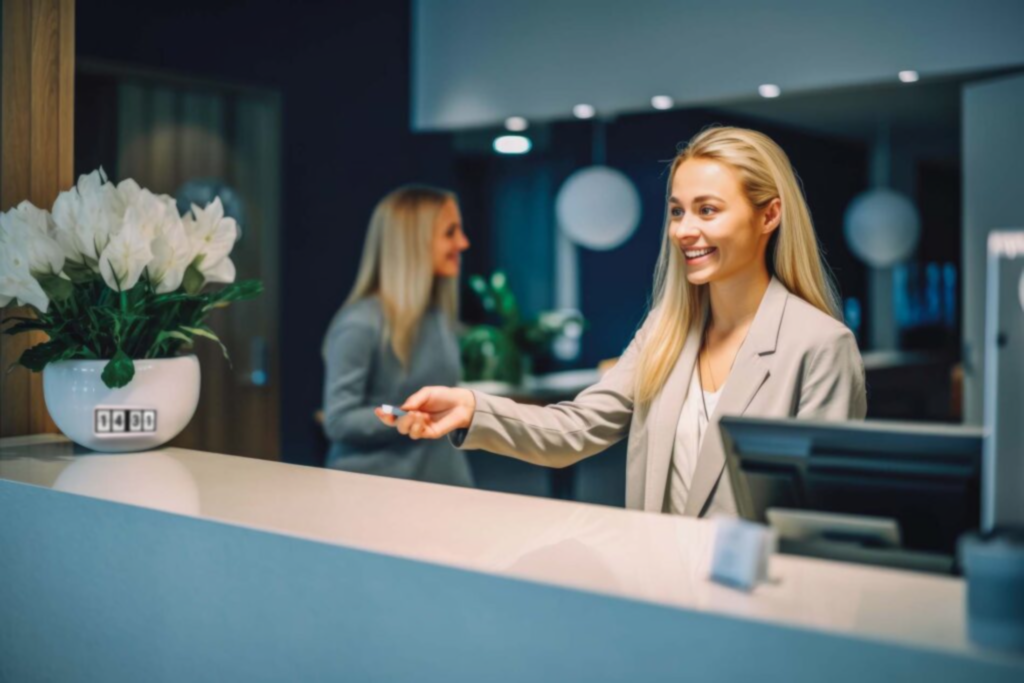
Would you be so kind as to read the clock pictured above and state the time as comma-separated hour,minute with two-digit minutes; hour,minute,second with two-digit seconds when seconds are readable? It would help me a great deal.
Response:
14,31
